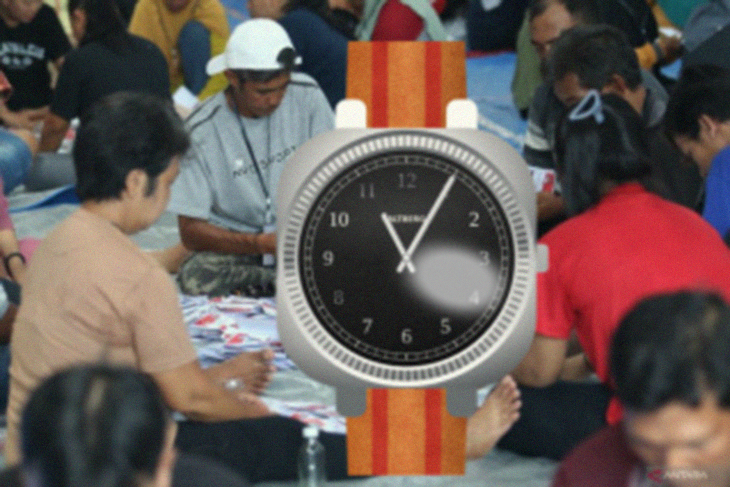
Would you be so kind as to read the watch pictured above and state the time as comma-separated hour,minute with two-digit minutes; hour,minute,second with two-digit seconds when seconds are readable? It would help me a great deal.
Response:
11,05
